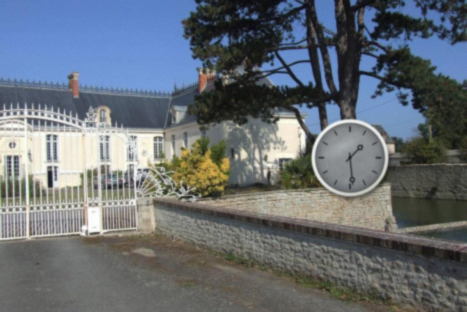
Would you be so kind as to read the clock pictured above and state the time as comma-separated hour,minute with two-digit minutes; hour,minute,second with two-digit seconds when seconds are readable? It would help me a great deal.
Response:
1,29
